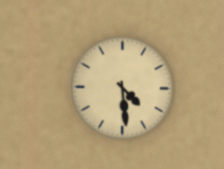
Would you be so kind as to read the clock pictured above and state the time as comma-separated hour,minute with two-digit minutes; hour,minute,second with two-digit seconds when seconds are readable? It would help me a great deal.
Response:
4,29
